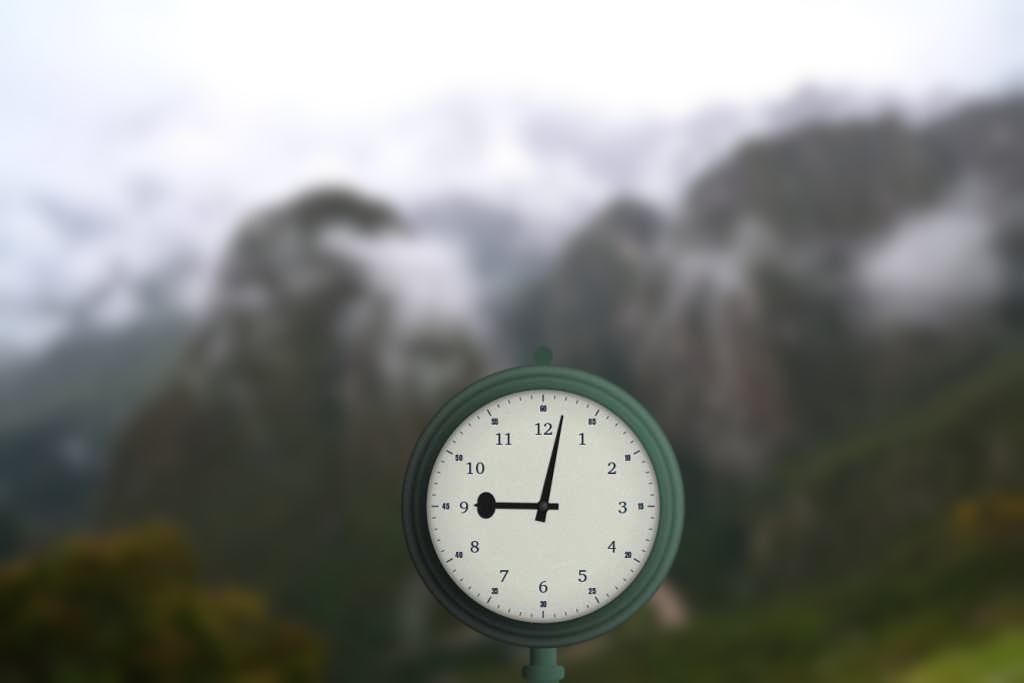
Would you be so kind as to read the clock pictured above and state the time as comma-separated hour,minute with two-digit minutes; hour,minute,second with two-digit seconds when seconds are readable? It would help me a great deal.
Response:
9,02
